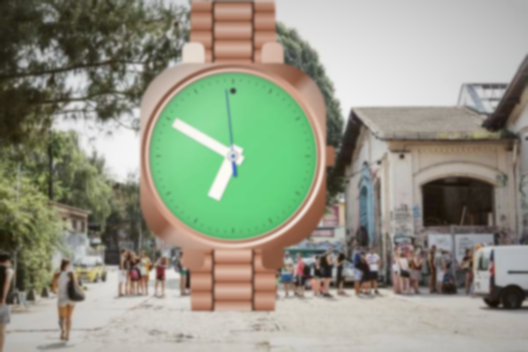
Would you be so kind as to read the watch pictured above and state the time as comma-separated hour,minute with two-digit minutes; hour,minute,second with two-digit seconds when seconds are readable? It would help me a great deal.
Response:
6,49,59
